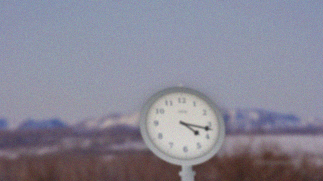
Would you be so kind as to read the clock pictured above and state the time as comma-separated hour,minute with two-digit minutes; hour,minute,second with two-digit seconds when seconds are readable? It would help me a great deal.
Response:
4,17
